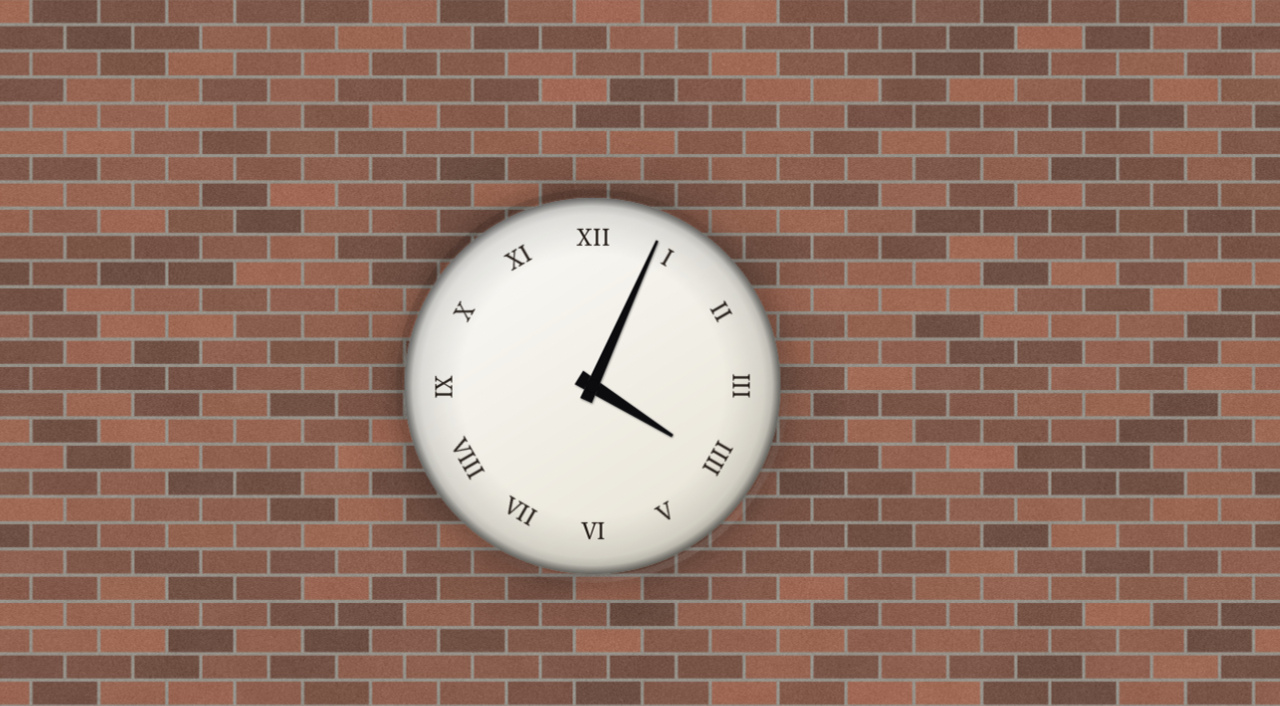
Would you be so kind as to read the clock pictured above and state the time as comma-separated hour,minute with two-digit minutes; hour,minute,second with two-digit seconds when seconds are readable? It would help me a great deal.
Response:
4,04
